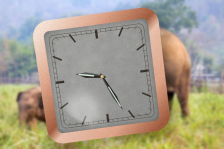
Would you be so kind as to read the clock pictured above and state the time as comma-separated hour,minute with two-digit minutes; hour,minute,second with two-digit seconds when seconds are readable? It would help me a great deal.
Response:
9,26
